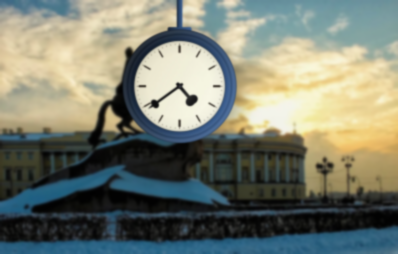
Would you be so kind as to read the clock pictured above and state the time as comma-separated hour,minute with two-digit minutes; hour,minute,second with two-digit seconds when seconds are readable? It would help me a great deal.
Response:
4,39
